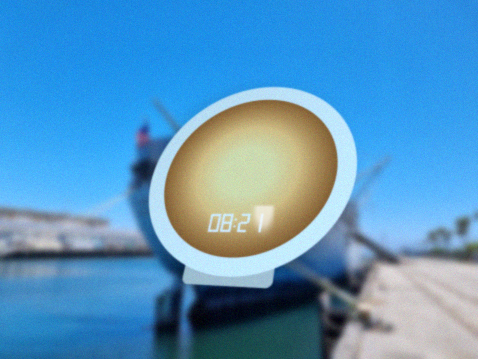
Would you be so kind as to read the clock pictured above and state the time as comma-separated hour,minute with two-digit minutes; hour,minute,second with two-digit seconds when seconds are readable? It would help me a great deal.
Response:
8,21
